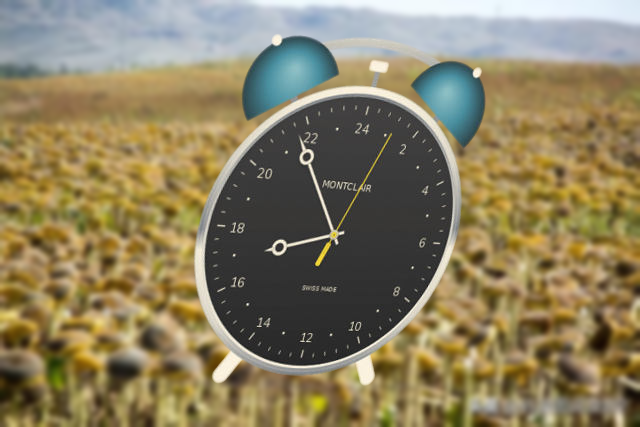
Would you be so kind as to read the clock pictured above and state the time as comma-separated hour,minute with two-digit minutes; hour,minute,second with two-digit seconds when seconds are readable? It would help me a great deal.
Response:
16,54,03
